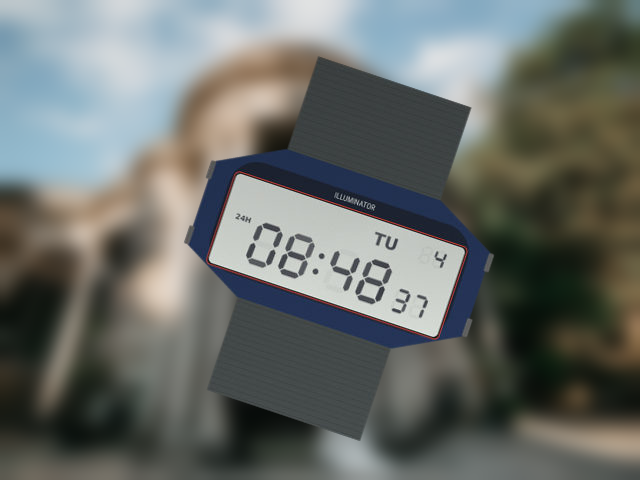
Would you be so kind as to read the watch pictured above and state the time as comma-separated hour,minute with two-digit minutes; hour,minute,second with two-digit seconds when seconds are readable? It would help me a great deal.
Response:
8,48,37
